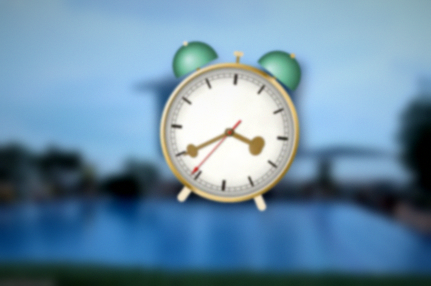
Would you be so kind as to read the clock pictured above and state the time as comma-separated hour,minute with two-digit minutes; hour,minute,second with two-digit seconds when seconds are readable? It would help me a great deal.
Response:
3,39,36
